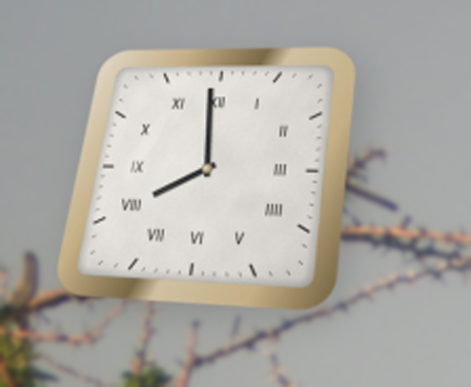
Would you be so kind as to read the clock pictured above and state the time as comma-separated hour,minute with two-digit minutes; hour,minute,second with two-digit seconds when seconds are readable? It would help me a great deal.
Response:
7,59
